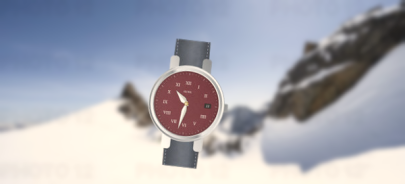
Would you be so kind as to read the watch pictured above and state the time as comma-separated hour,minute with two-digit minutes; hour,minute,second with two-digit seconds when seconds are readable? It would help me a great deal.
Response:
10,32
